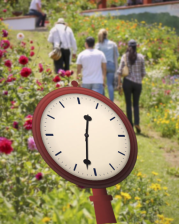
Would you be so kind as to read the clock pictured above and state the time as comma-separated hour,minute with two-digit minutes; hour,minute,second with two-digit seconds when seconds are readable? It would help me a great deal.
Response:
12,32
